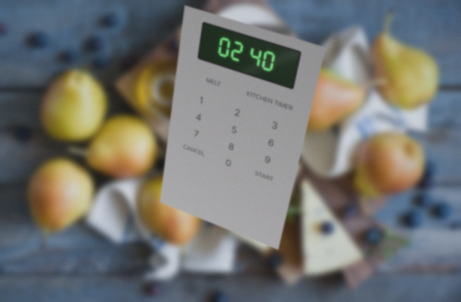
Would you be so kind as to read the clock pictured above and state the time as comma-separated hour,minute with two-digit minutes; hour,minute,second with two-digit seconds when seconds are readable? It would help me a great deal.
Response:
2,40
